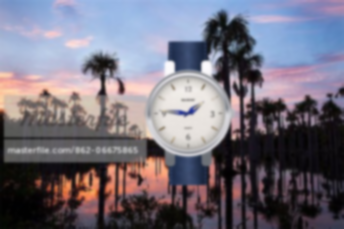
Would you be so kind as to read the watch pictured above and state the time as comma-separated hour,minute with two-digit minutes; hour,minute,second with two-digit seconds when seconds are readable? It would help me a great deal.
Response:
1,46
